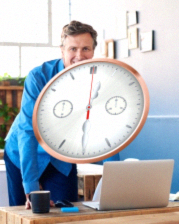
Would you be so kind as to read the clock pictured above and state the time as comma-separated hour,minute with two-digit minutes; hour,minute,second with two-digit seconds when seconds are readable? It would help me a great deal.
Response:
12,30
